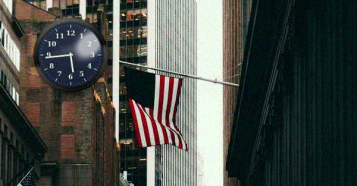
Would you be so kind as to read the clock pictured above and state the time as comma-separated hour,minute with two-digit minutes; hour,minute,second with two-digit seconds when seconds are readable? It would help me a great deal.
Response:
5,44
